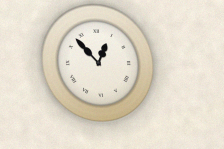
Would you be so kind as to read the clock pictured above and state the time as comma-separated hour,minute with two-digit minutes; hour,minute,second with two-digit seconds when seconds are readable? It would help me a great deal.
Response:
12,53
